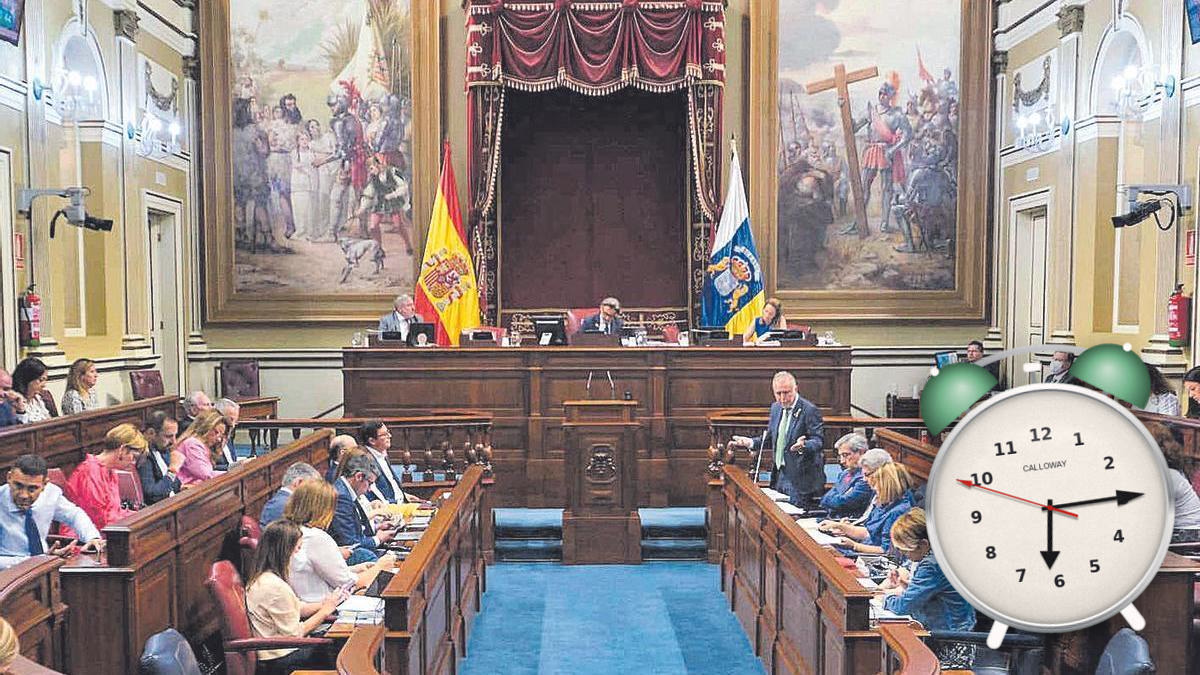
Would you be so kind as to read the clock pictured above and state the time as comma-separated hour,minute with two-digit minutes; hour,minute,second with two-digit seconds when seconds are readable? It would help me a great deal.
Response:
6,14,49
